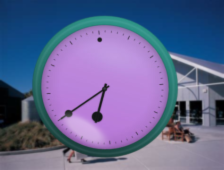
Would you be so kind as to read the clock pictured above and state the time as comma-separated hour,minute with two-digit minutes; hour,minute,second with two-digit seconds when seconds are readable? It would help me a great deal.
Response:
6,40
